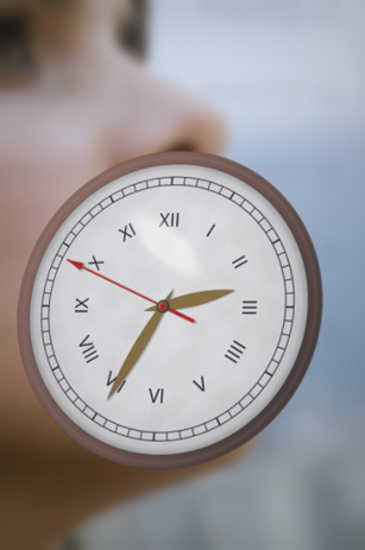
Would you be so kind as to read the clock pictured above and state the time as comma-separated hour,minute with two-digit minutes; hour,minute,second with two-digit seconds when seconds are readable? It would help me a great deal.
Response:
2,34,49
